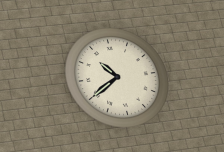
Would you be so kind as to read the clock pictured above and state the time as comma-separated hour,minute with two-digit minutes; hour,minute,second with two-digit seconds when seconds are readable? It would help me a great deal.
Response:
10,40
